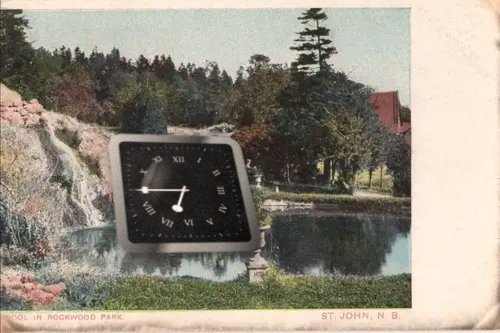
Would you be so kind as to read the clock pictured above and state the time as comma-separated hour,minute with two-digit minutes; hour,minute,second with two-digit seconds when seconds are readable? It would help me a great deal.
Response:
6,45
